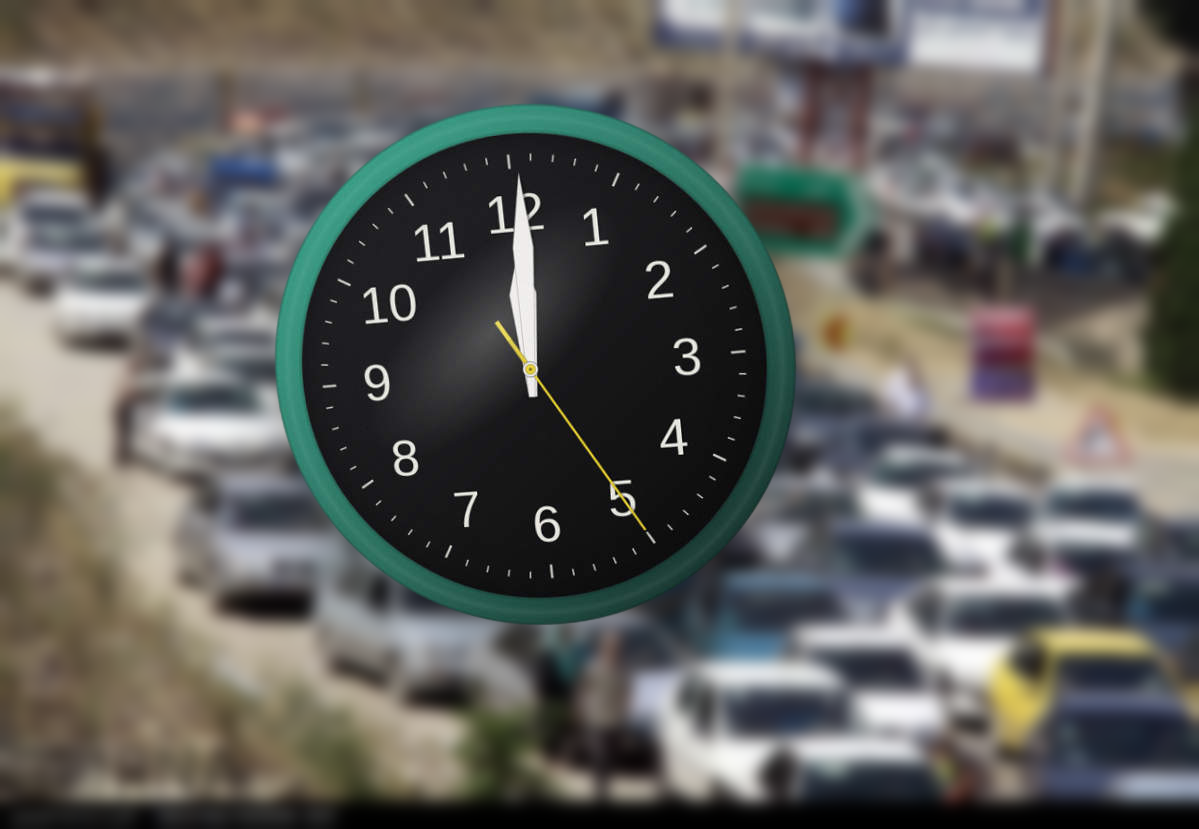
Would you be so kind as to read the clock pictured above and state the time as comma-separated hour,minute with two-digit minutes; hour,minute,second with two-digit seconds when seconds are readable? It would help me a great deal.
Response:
12,00,25
